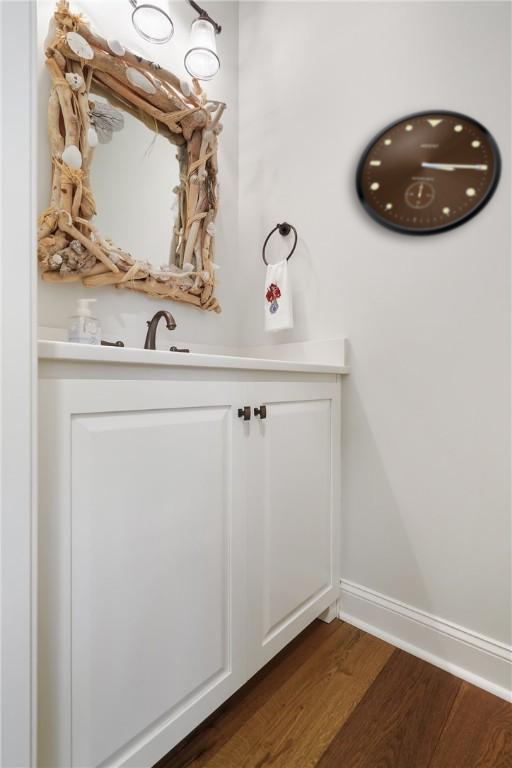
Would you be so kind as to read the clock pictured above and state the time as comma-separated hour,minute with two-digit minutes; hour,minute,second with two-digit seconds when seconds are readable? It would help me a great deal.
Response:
3,15
